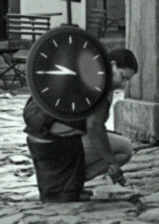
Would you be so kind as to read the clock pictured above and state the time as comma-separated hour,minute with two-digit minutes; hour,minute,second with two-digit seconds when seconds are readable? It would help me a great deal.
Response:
9,45
